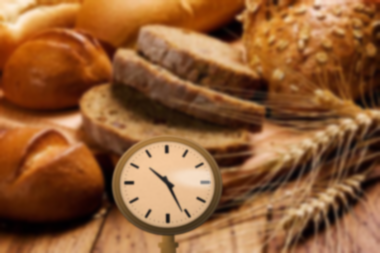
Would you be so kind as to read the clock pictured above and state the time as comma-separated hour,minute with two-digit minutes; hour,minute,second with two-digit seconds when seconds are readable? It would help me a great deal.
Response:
10,26
